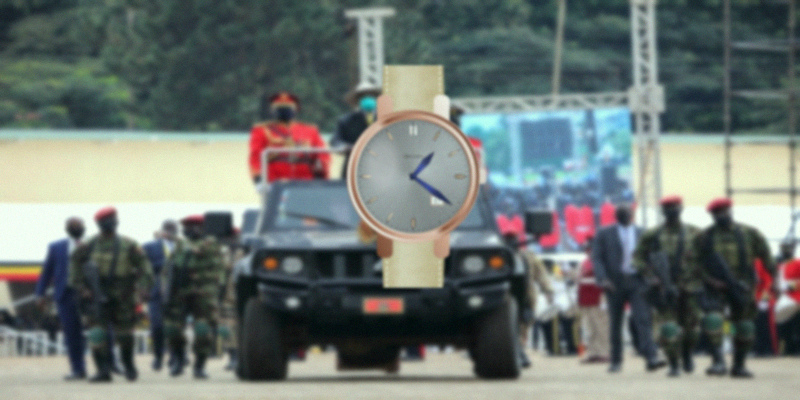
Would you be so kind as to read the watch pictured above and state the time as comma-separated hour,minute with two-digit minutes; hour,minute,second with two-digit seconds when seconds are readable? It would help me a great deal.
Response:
1,21
